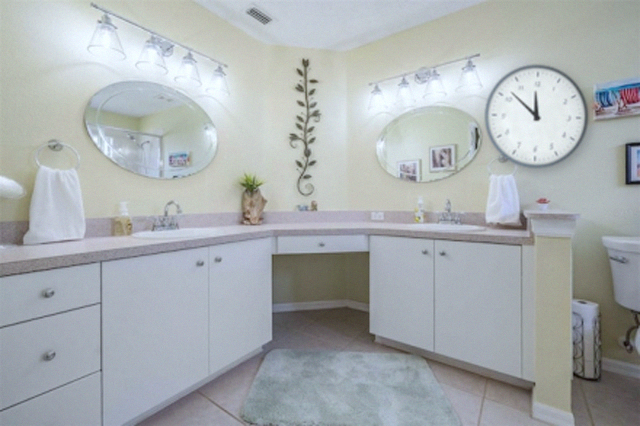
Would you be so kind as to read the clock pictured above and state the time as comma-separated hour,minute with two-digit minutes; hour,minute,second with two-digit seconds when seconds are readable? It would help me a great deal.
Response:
11,52
